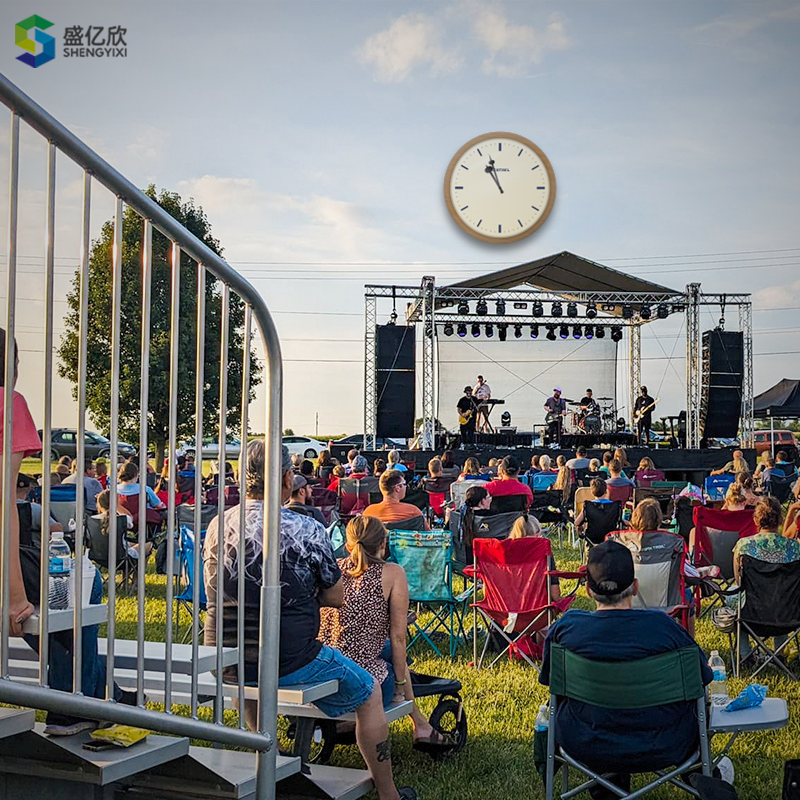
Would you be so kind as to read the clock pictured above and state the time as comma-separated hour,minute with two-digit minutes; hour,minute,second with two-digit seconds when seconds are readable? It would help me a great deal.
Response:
10,57
